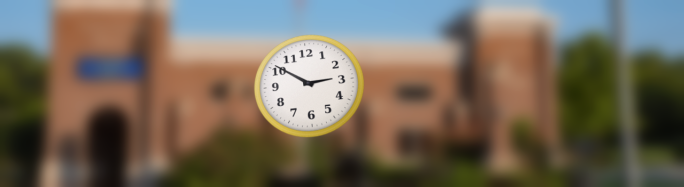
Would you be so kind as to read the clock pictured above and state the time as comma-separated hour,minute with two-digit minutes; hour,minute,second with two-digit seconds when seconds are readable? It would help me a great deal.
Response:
2,51
